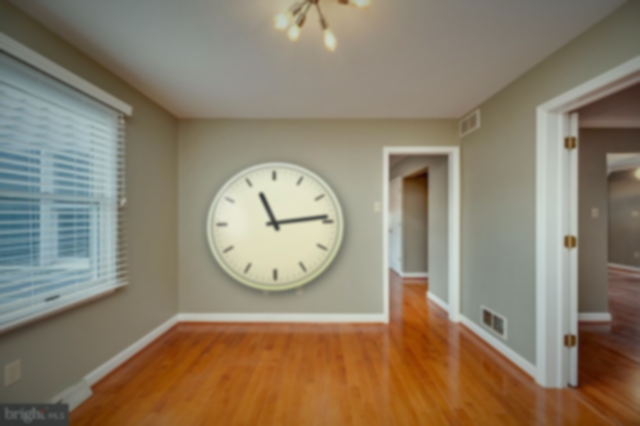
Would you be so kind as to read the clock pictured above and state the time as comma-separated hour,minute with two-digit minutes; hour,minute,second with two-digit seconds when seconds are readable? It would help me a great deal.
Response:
11,14
